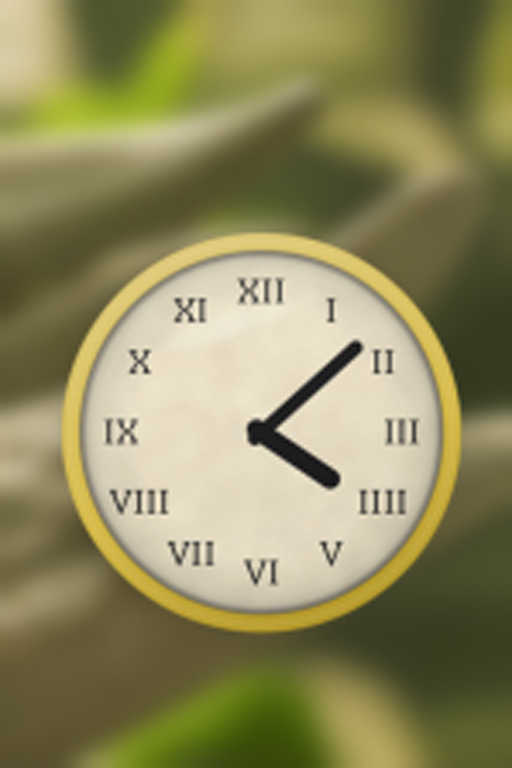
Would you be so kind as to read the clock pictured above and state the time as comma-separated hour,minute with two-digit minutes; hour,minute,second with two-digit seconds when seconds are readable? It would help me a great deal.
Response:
4,08
